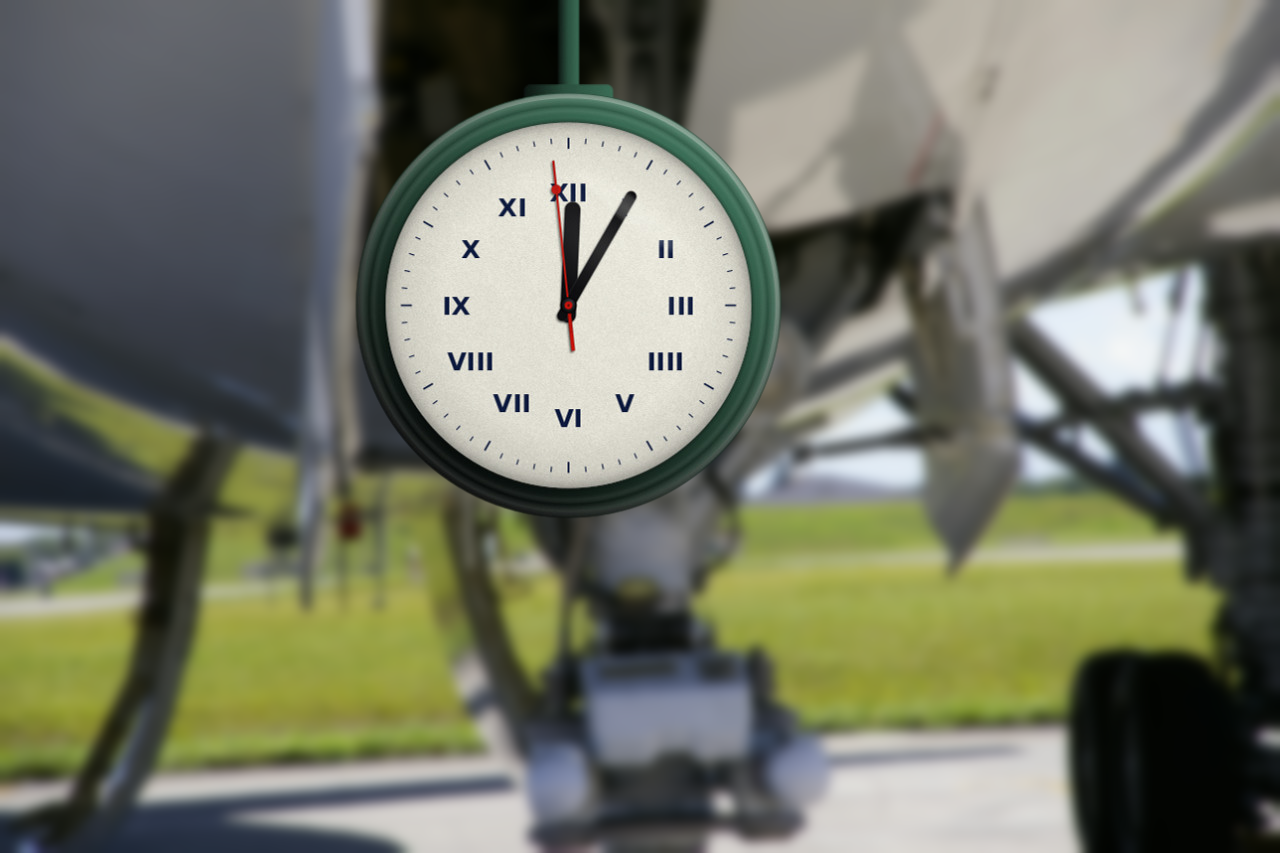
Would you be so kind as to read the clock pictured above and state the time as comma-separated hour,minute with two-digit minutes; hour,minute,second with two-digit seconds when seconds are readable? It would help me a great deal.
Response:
12,04,59
